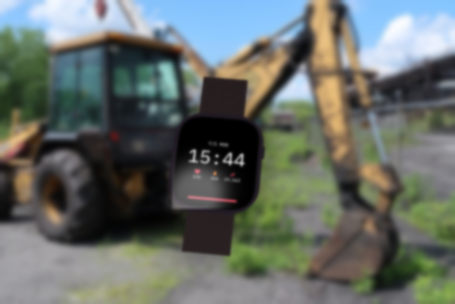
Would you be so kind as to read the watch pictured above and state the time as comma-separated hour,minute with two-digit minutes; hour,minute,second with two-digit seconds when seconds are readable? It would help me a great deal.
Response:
15,44
